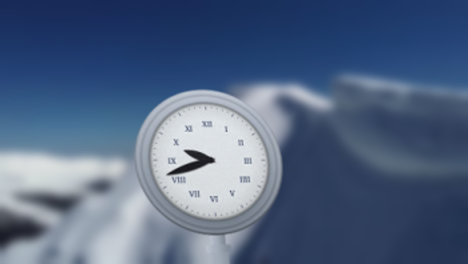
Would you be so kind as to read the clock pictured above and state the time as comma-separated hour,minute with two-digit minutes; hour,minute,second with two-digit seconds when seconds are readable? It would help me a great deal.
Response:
9,42
